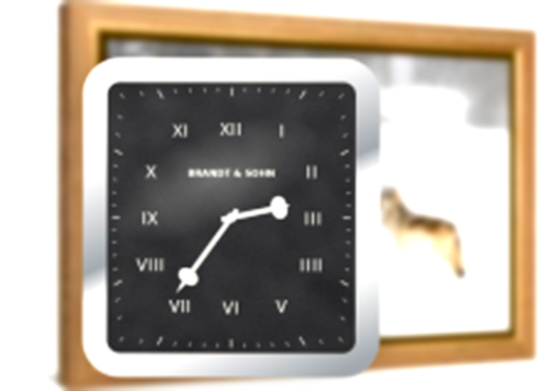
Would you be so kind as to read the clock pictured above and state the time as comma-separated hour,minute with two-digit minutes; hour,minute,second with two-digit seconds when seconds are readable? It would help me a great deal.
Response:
2,36
